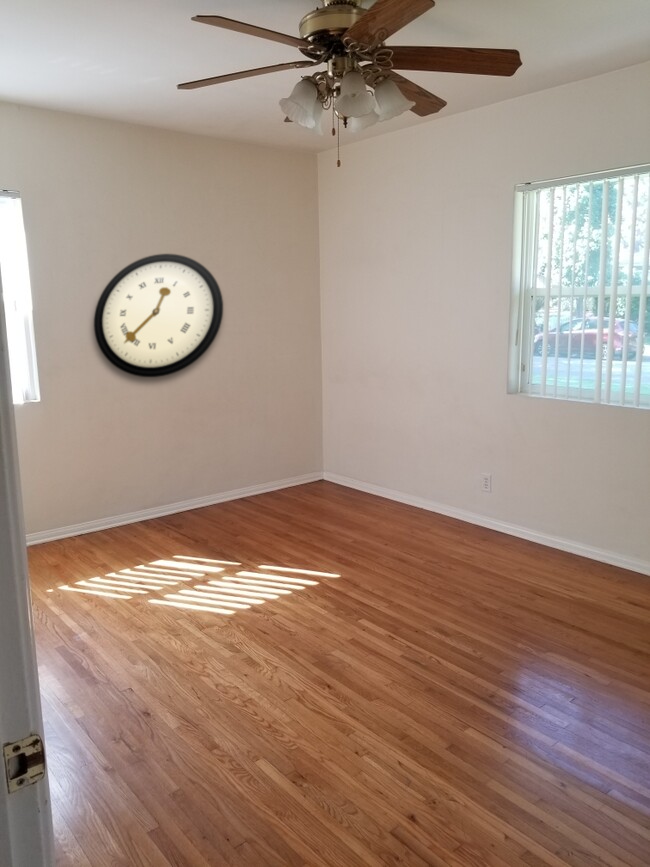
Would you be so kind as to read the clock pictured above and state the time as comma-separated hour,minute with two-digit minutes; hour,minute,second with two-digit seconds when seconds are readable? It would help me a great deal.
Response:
12,37
